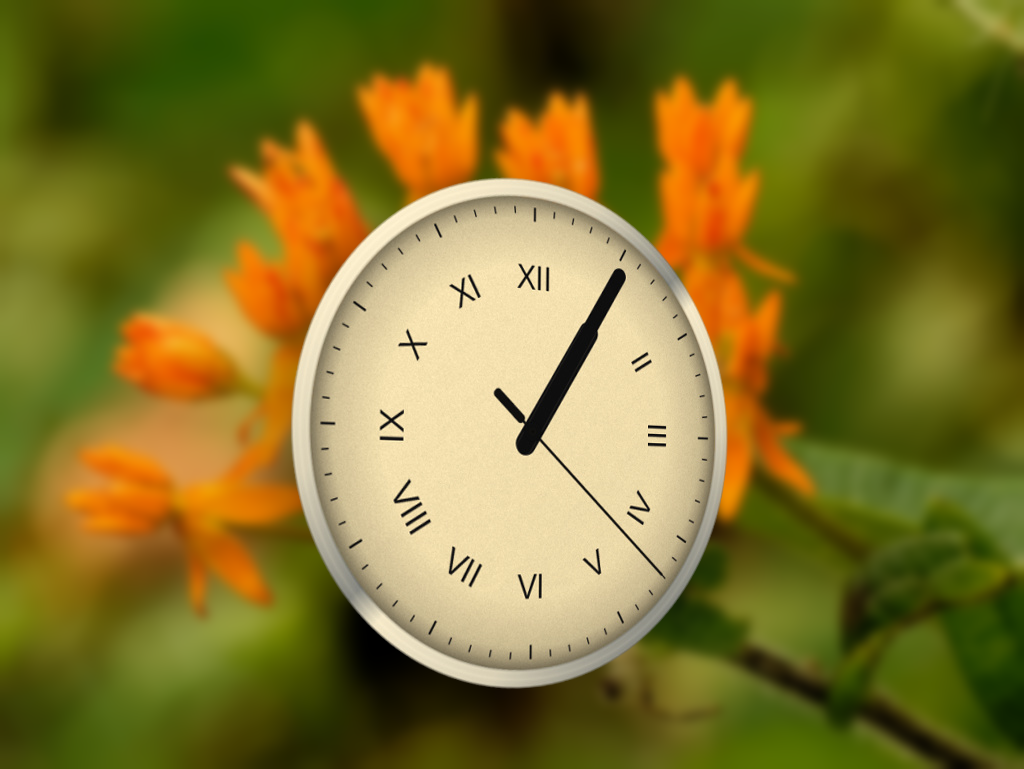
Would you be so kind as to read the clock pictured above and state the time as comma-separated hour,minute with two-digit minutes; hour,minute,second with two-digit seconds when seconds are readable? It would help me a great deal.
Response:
1,05,22
